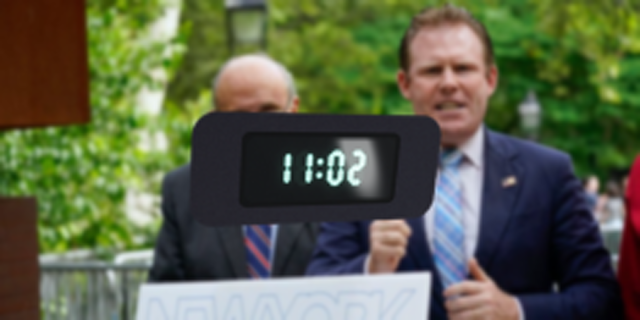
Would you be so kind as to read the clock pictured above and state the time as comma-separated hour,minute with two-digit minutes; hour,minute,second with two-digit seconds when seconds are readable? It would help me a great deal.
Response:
11,02
